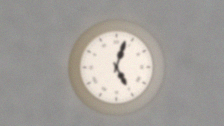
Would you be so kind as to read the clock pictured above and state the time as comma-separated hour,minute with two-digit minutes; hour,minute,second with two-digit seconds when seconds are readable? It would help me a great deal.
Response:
5,03
